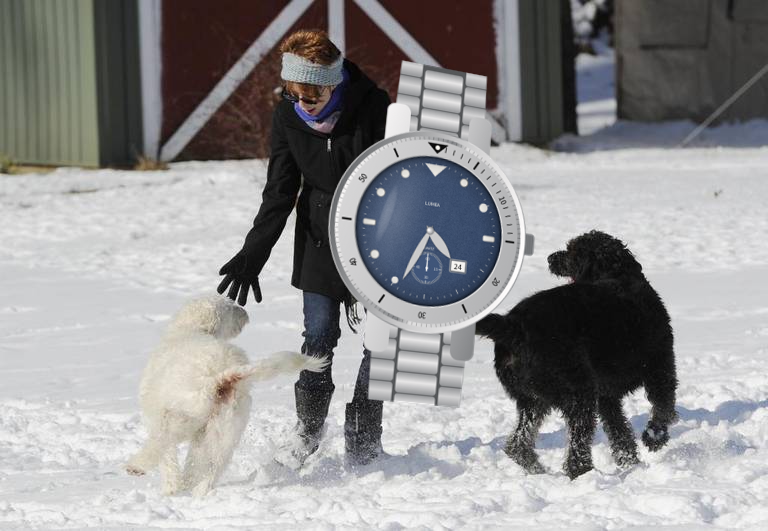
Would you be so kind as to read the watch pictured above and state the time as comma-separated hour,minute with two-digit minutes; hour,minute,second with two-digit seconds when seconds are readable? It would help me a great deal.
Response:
4,34
